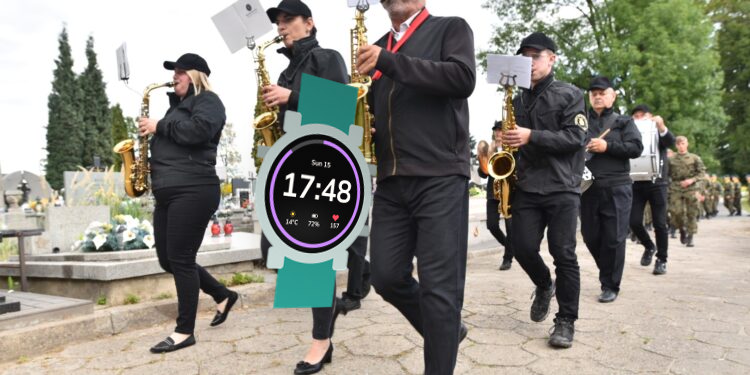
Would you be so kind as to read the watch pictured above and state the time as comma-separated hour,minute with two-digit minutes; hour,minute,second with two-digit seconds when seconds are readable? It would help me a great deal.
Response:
17,48
